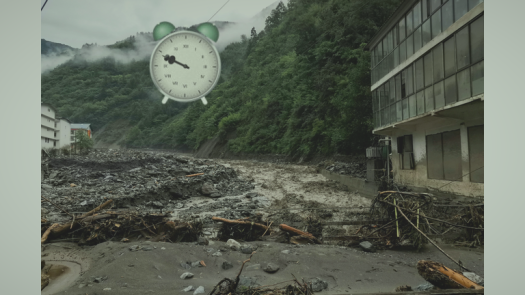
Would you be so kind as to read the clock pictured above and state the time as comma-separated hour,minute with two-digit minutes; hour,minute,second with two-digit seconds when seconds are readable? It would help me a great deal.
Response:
9,49
